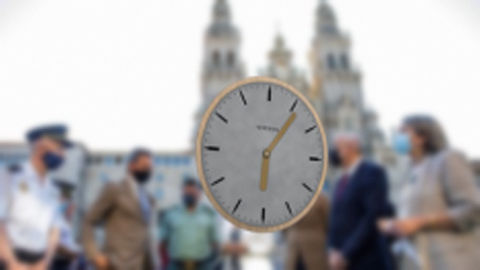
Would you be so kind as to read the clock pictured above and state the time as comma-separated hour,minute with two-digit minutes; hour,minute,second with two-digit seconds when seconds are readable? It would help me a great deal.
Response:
6,06
